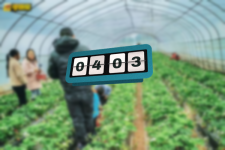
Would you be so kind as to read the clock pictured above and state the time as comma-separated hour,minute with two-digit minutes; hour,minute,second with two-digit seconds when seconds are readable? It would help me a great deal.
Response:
4,03
